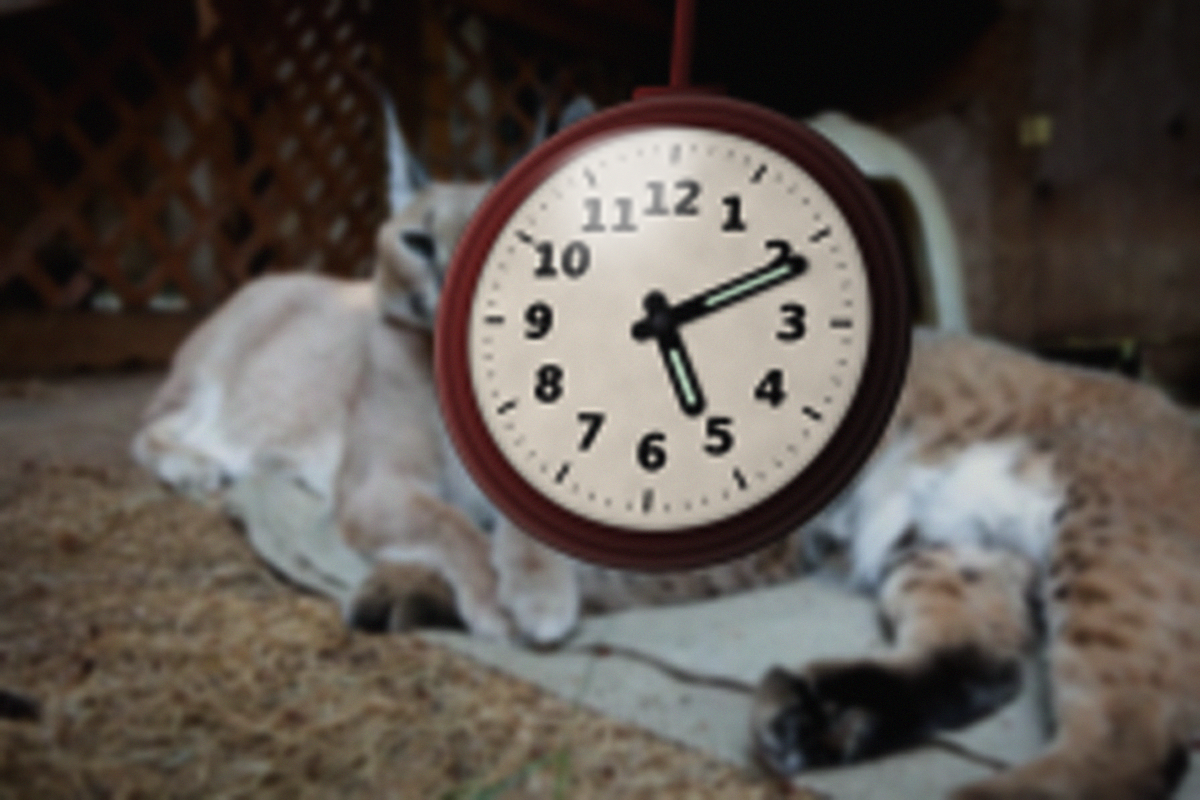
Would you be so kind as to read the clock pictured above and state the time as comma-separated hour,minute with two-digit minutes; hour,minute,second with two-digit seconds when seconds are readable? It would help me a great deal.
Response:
5,11
